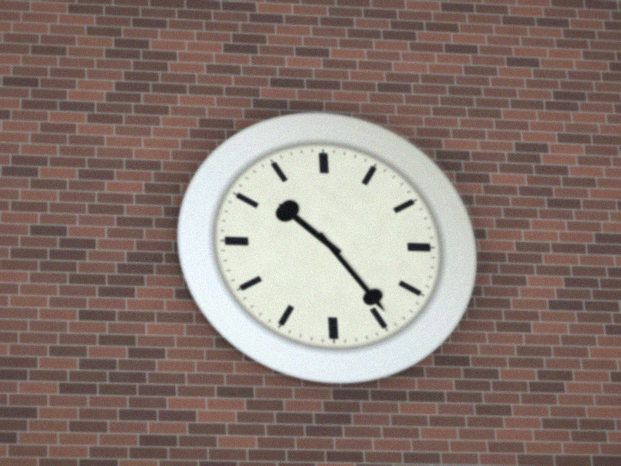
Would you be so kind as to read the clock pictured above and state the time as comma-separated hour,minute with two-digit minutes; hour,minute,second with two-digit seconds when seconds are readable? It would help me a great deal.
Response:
10,24
